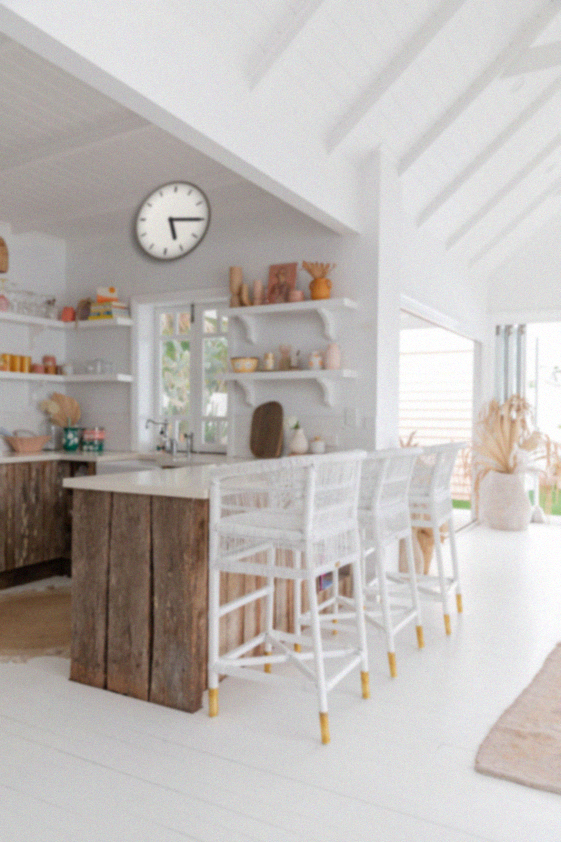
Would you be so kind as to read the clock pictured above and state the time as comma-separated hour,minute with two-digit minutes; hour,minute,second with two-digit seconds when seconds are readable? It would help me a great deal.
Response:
5,15
